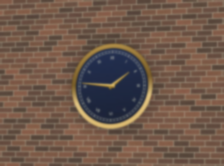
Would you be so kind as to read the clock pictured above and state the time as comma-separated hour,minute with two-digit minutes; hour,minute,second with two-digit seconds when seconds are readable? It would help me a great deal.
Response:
1,46
